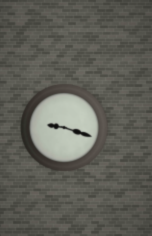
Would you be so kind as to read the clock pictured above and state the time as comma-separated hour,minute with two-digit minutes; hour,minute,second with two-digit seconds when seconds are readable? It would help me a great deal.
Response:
9,18
